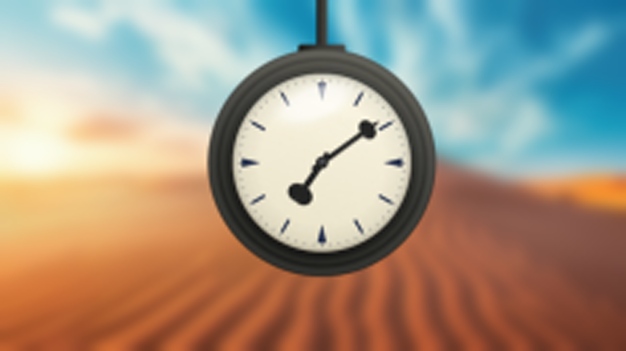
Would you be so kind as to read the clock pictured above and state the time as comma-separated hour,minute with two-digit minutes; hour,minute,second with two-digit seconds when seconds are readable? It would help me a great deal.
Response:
7,09
